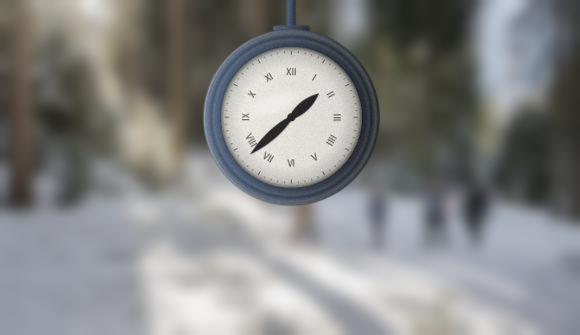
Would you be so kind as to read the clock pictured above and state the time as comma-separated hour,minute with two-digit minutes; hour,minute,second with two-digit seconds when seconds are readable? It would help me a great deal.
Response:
1,38
